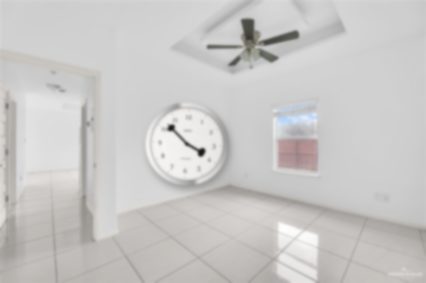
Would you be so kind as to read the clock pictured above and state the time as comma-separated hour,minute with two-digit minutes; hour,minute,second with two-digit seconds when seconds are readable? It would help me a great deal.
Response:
3,52
